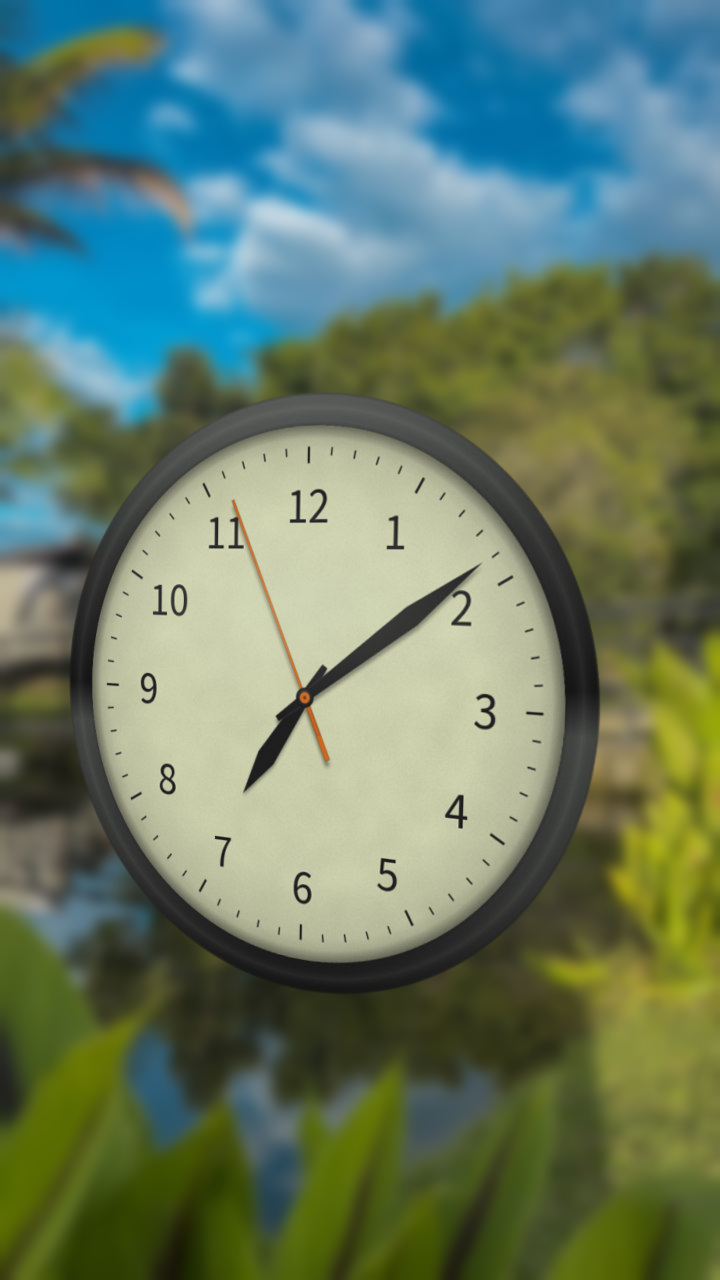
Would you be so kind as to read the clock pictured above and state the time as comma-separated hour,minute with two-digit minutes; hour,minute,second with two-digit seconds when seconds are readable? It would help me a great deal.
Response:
7,08,56
